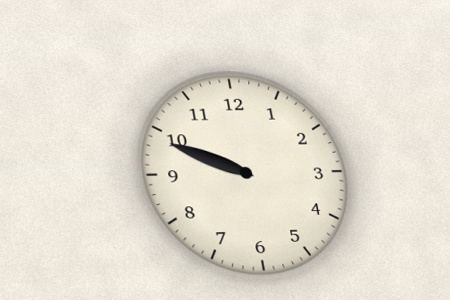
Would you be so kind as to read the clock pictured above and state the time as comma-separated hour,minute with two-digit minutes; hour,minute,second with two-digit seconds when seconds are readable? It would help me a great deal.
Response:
9,49
